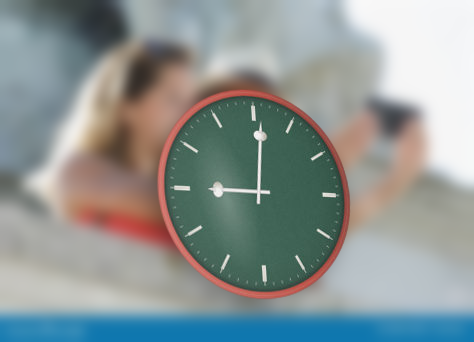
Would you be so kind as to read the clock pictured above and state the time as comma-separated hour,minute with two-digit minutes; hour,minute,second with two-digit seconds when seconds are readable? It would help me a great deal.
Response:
9,01
